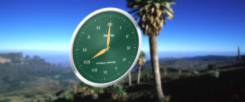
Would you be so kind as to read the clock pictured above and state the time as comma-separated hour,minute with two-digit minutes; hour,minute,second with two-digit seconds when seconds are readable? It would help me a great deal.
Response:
8,00
